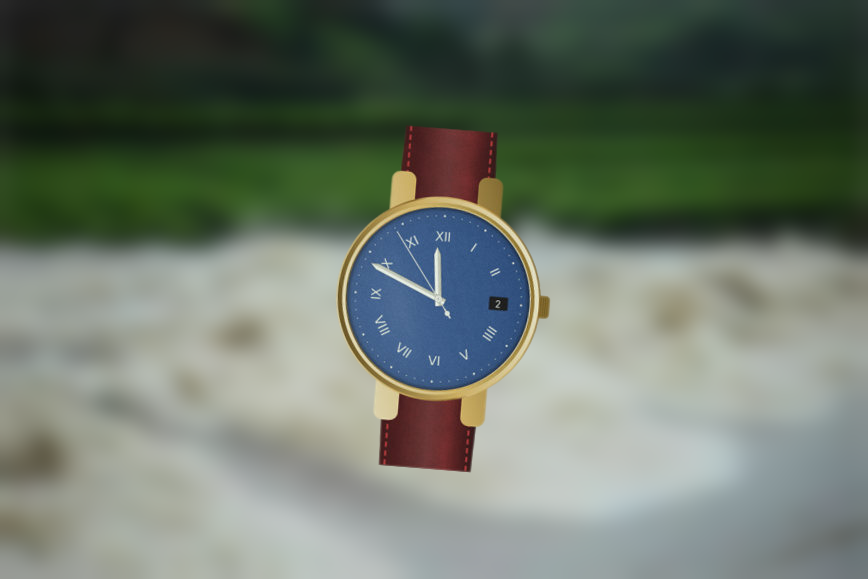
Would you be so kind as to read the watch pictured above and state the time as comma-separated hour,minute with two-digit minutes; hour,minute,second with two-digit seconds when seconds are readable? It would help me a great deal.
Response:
11,48,54
